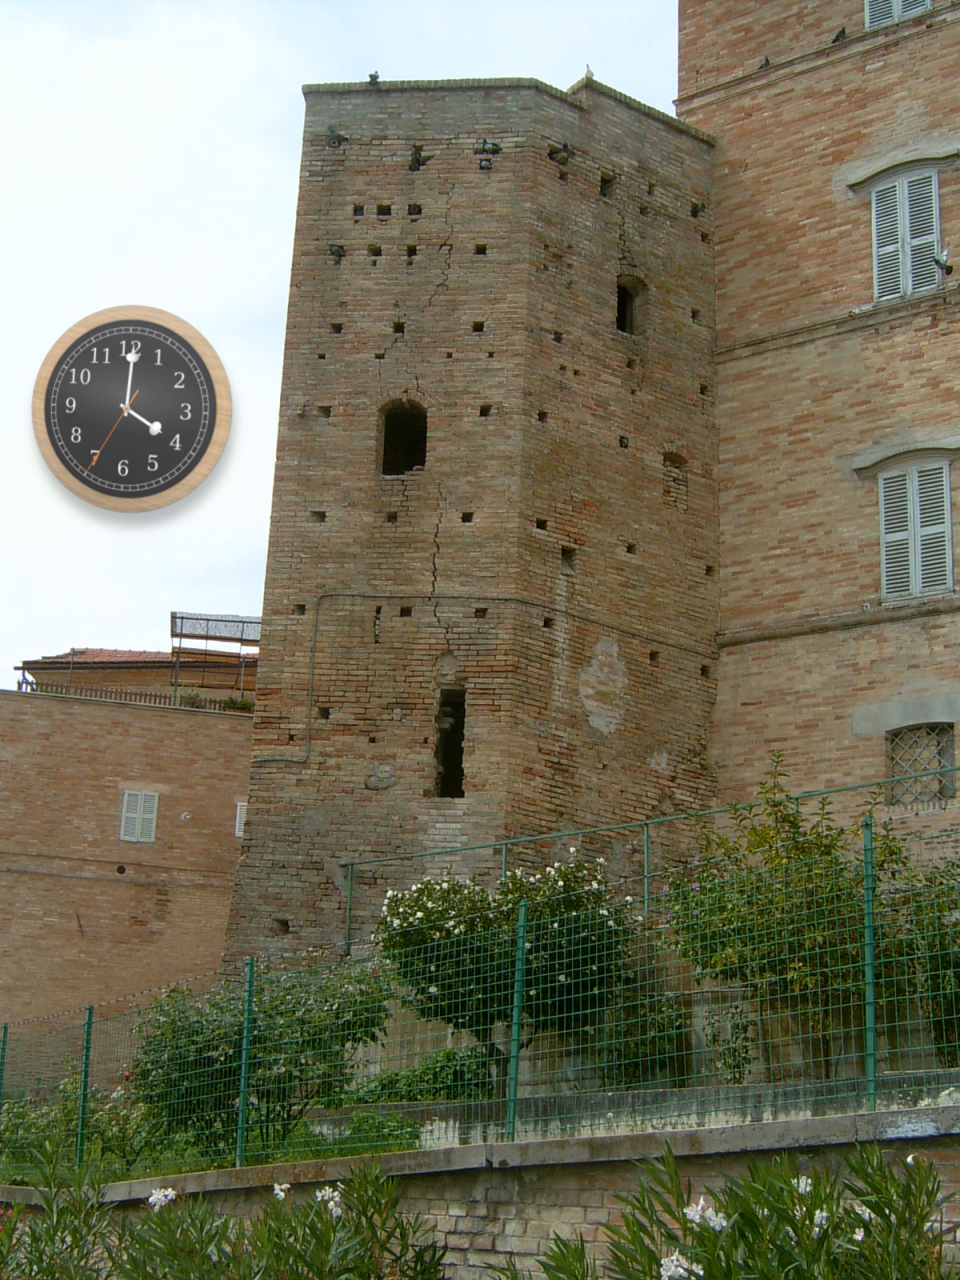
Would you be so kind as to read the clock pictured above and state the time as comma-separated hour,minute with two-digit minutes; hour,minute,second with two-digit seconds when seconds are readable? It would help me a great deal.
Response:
4,00,35
